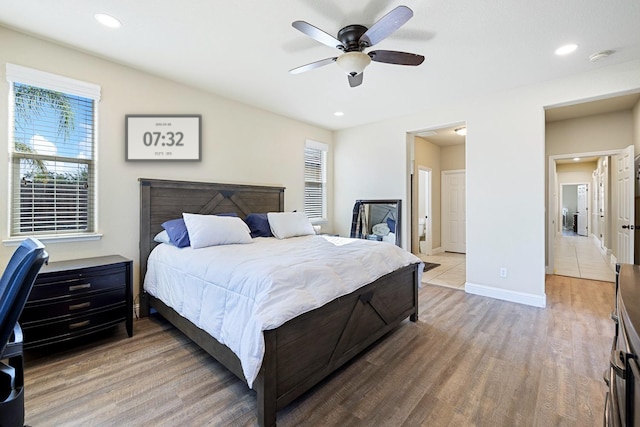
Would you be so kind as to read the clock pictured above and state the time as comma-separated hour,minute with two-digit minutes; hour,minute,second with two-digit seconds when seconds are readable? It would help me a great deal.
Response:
7,32
